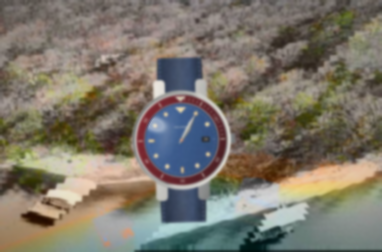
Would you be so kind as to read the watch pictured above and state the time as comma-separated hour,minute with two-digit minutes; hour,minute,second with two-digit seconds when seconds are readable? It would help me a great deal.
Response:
1,05
